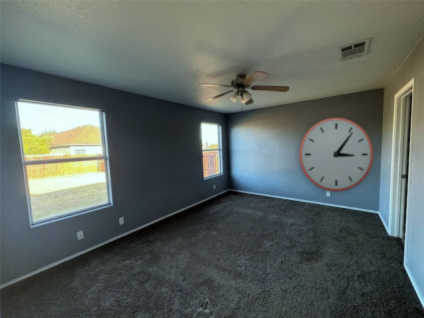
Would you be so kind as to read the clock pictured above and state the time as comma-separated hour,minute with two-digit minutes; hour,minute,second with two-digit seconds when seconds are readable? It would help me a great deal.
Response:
3,06
